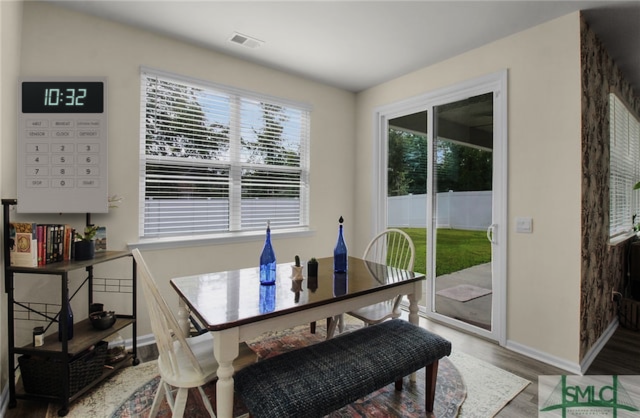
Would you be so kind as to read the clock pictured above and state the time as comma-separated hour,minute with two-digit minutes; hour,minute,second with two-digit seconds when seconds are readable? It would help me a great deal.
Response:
10,32
